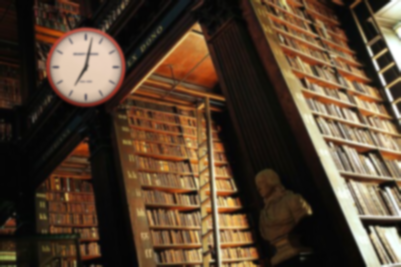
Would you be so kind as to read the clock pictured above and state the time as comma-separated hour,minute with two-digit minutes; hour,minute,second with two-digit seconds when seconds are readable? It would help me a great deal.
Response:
7,02
